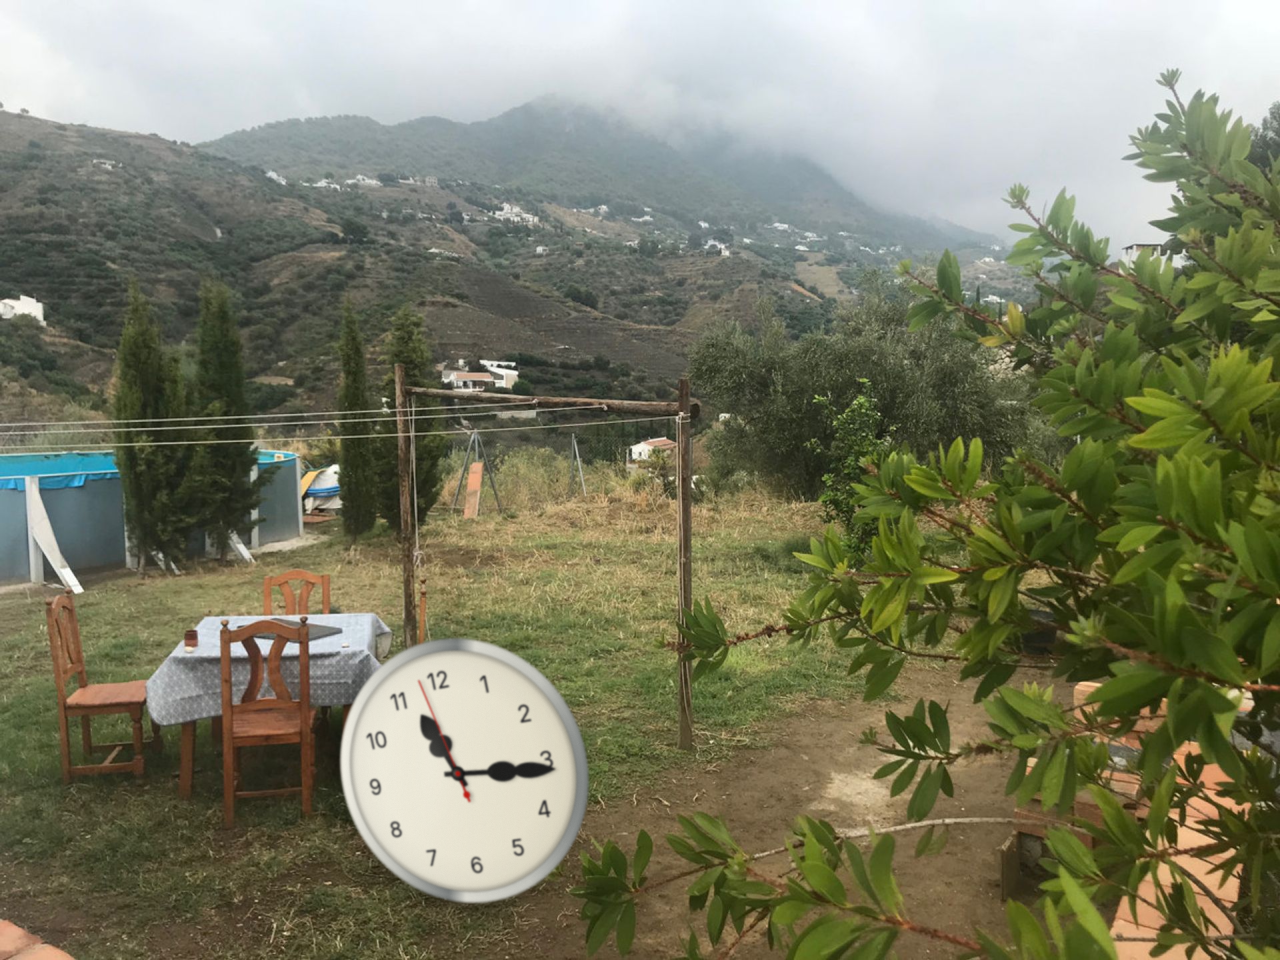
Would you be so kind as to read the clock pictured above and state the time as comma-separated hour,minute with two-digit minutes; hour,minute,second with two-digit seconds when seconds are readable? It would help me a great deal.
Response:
11,15,58
